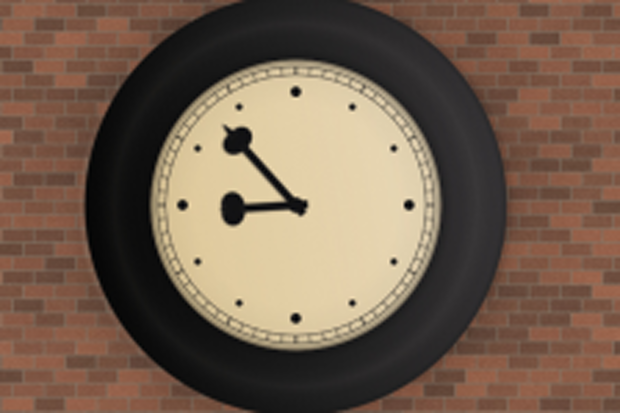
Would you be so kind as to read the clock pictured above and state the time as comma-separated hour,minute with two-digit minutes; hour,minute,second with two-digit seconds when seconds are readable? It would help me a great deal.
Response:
8,53
